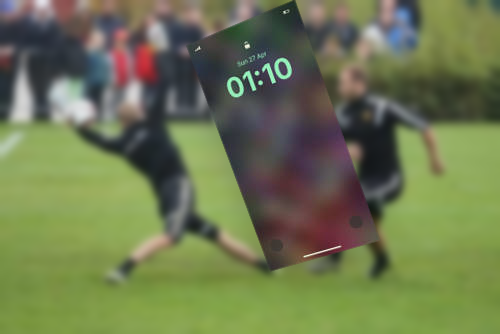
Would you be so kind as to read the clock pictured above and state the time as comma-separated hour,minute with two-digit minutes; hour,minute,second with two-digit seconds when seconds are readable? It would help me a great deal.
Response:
1,10
